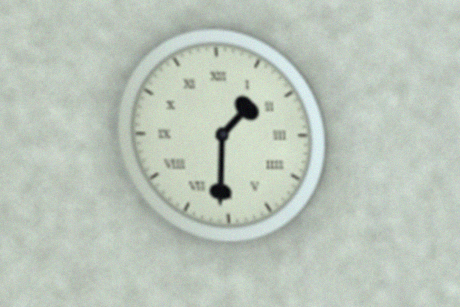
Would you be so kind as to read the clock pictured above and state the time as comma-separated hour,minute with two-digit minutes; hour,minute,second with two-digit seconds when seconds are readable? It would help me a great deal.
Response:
1,31
